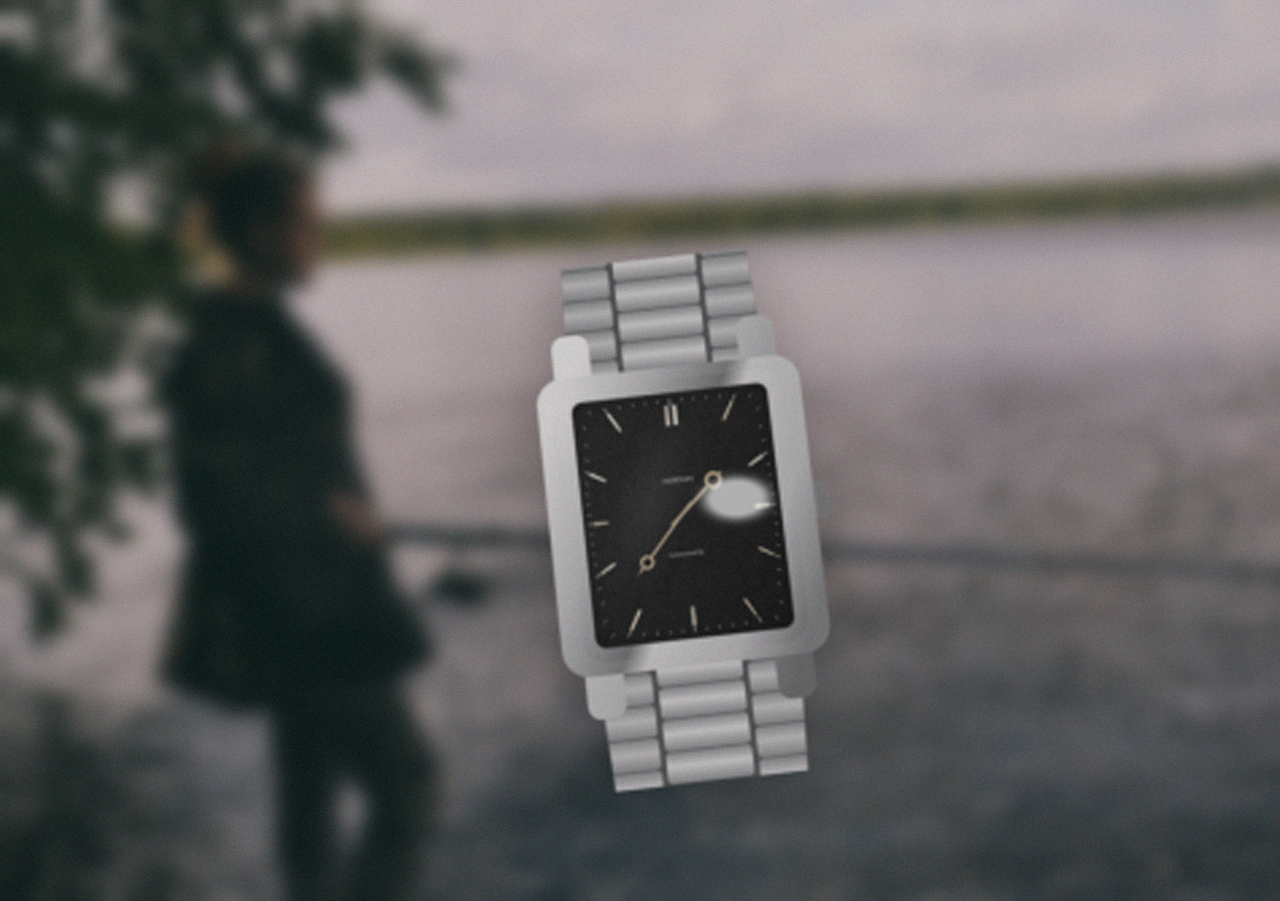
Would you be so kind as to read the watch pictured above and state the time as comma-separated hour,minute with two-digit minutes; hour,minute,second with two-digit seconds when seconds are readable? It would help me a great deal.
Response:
1,37
